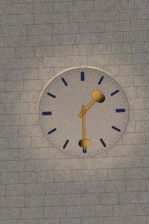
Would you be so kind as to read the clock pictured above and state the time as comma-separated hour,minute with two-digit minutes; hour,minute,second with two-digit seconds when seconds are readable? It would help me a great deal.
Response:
1,30
